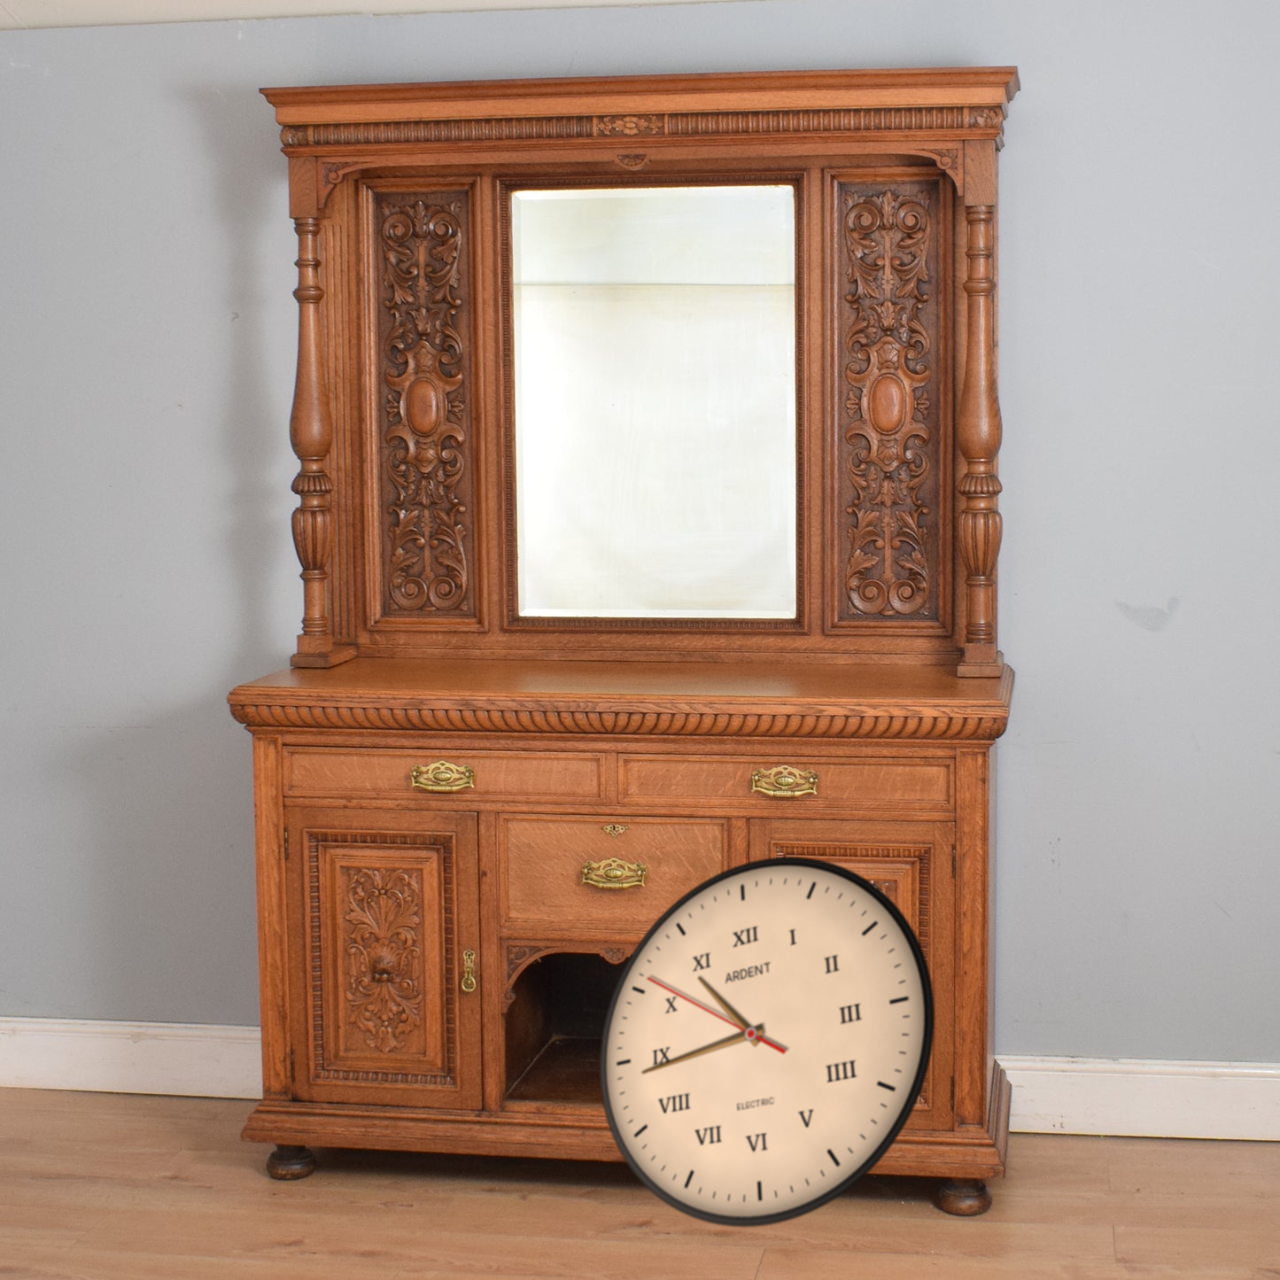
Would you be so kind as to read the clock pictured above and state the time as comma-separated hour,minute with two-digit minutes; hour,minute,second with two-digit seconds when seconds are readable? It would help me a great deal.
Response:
10,43,51
